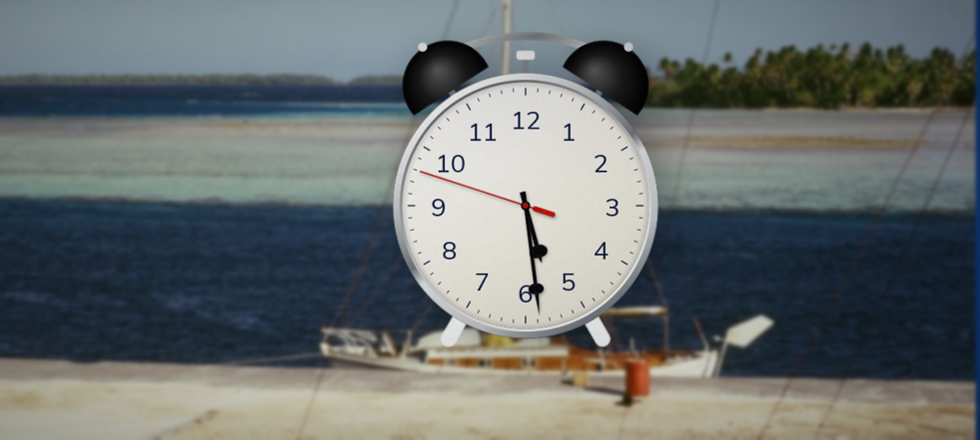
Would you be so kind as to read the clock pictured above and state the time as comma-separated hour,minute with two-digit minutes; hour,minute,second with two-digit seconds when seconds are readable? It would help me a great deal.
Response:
5,28,48
